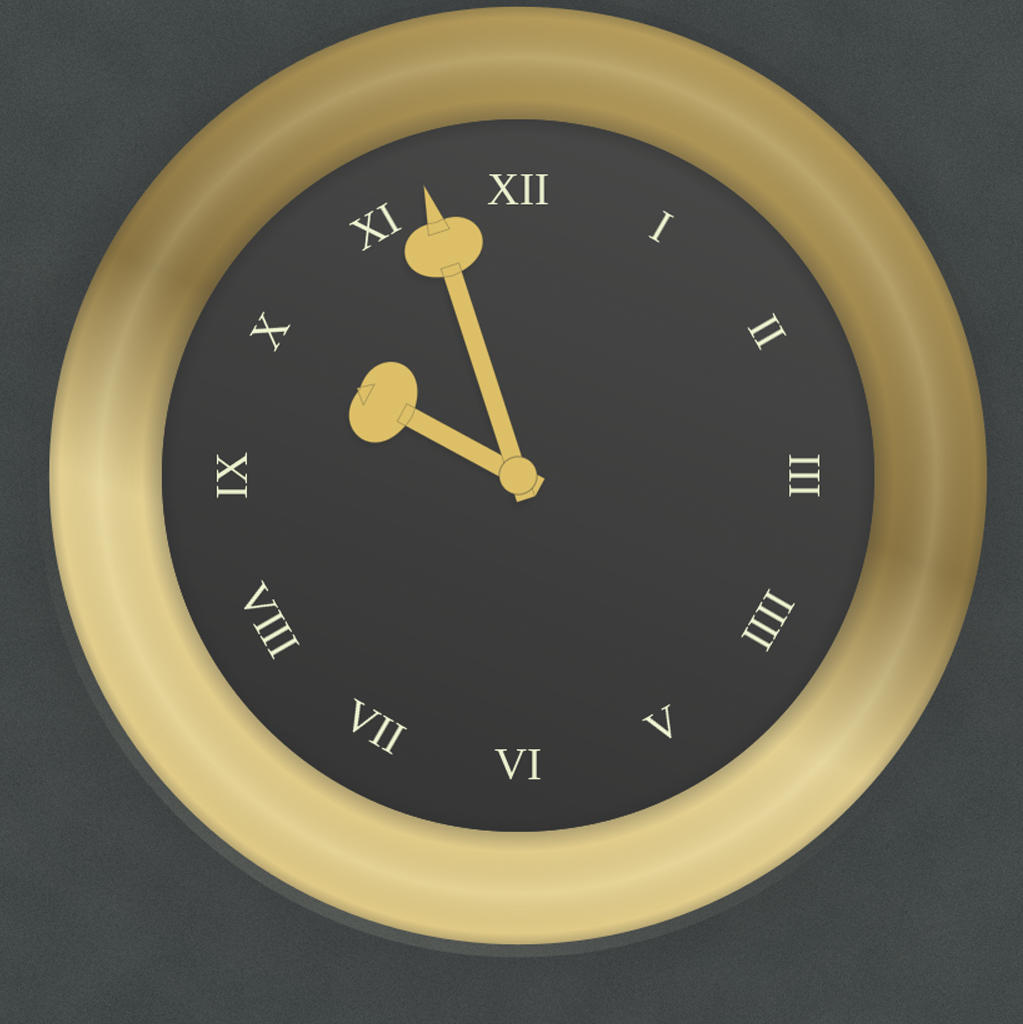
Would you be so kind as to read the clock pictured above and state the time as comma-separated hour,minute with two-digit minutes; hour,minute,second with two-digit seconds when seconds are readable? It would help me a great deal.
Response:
9,57
